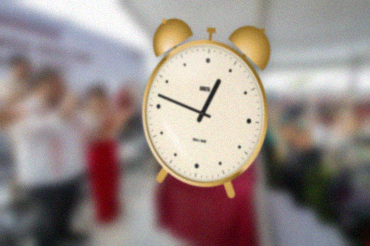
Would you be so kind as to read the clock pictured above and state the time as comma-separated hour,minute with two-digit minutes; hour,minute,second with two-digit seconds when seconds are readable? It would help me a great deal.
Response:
12,47
